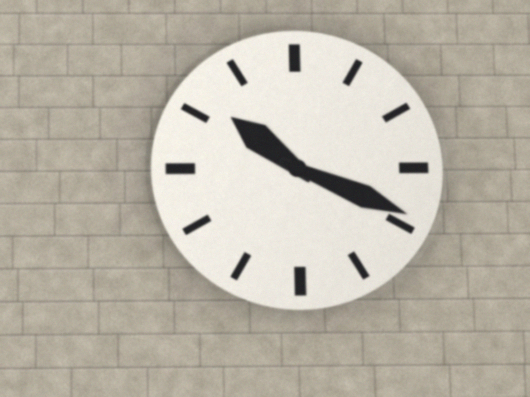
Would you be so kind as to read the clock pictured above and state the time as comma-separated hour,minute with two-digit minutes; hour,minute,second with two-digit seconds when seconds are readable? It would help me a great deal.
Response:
10,19
